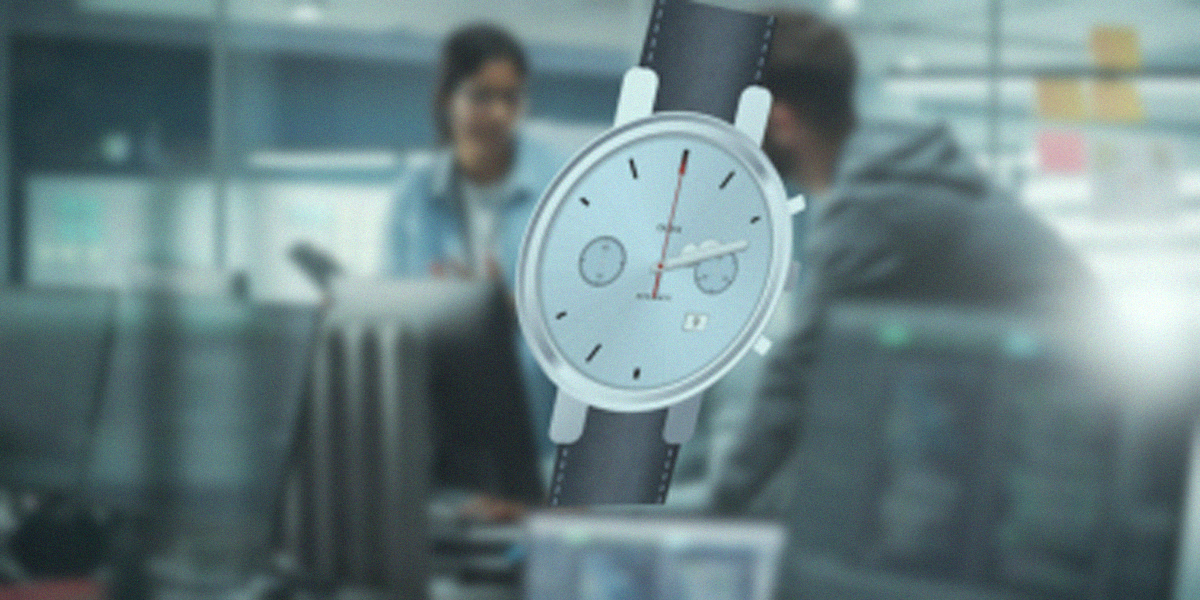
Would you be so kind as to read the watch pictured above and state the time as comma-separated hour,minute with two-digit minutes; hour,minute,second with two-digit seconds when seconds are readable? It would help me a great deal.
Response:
2,12
